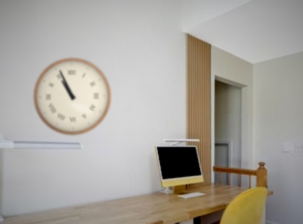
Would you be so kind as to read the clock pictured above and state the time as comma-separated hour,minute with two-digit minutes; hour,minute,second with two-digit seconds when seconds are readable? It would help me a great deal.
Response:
10,56
